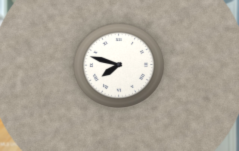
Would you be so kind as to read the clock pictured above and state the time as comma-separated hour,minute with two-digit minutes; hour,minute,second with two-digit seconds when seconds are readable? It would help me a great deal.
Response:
7,48
